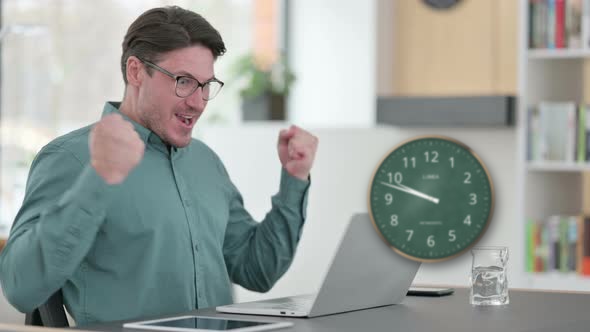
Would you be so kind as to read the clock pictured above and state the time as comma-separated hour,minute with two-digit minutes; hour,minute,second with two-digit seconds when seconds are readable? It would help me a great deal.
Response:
9,48
